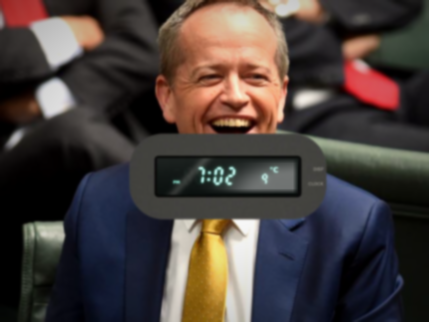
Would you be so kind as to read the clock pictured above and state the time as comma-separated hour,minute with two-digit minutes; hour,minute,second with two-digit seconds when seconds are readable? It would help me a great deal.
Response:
7,02
